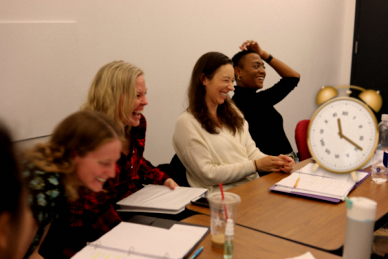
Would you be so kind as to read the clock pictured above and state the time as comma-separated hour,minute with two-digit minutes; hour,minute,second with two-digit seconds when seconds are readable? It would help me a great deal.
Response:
11,19
